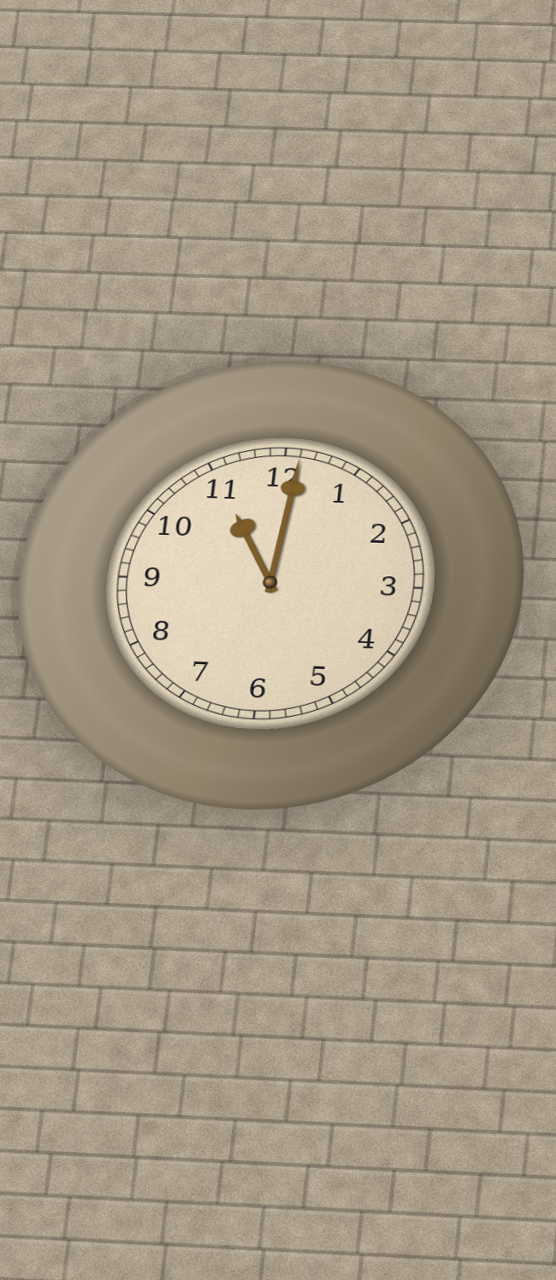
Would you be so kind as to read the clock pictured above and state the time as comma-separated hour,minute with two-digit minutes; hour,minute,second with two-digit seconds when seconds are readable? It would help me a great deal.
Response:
11,01
